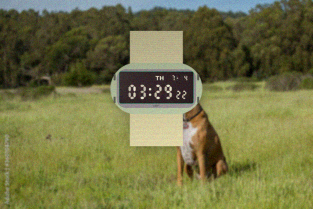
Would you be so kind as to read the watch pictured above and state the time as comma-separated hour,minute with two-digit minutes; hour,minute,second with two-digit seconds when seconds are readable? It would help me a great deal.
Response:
3,29,22
